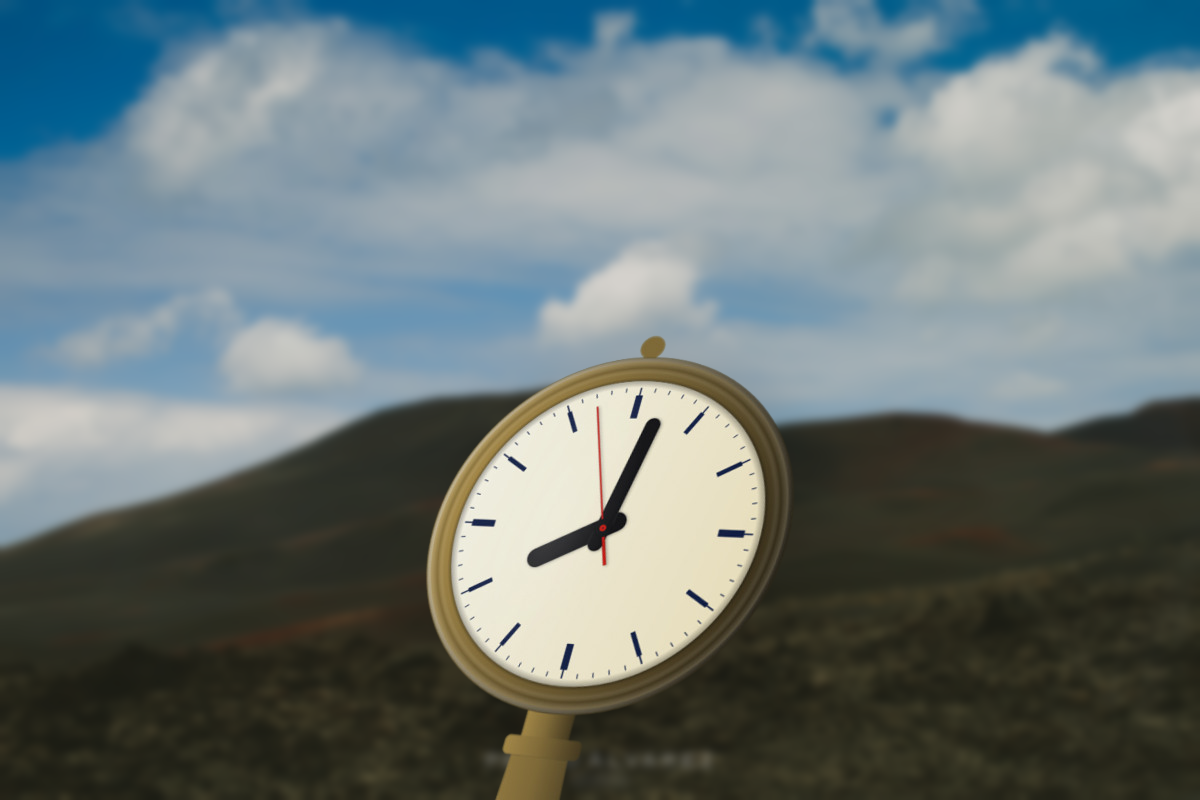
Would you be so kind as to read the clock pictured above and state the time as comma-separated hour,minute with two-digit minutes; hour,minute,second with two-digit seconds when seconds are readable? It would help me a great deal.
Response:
8,01,57
